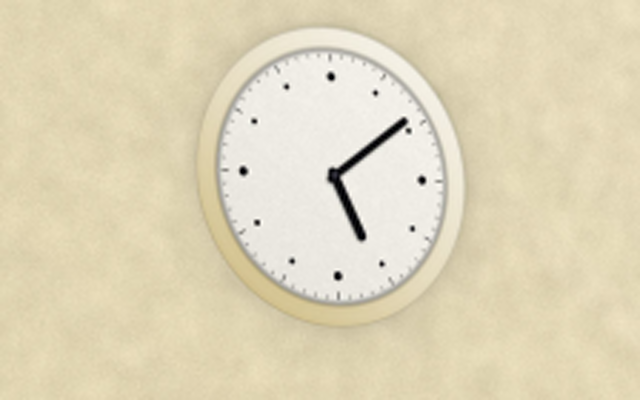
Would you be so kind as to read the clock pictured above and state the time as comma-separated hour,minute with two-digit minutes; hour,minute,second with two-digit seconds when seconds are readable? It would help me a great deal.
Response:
5,09
